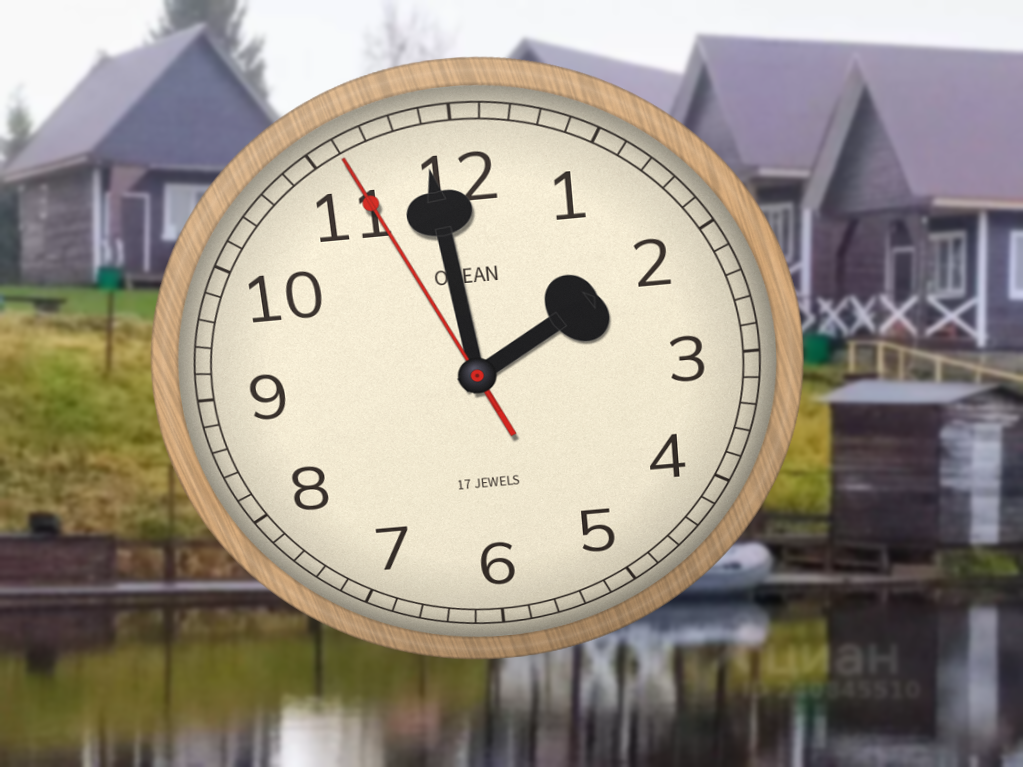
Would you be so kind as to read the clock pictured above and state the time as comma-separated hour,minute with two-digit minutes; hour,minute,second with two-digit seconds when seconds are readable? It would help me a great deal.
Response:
1,58,56
